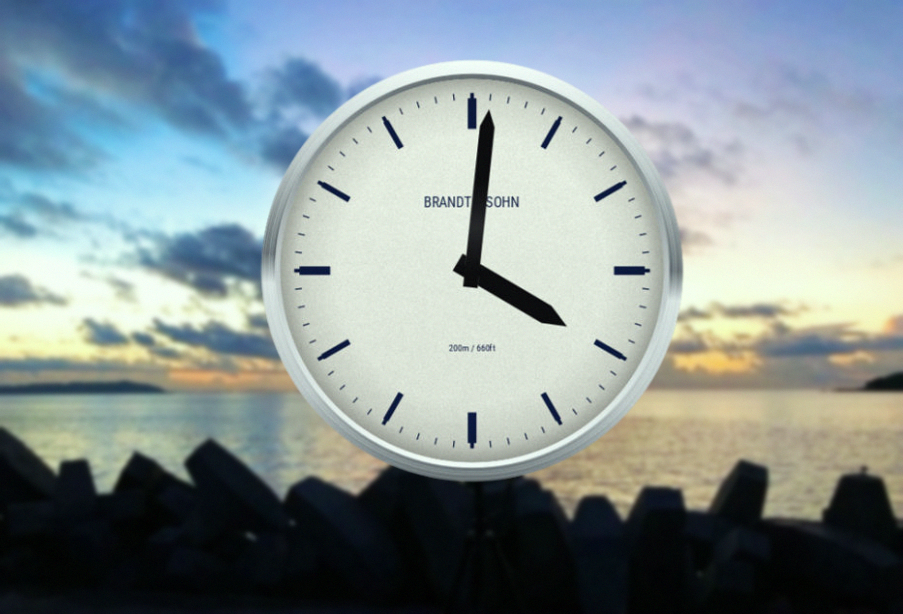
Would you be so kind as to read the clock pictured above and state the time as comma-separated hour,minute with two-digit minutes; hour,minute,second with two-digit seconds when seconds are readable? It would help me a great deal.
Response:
4,01
